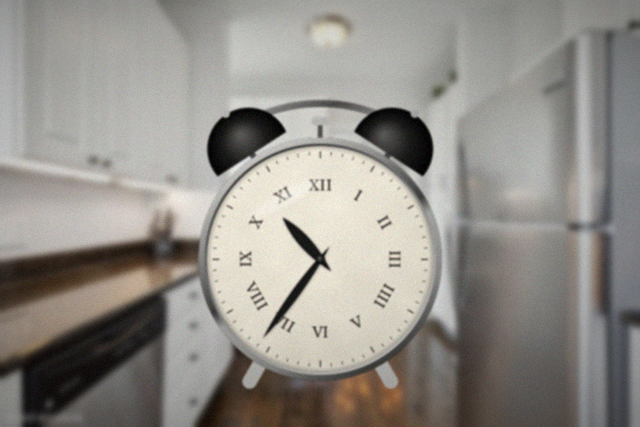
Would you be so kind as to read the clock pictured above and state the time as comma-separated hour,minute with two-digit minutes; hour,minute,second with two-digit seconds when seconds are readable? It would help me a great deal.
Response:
10,36
